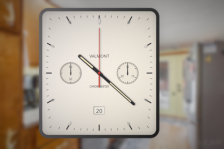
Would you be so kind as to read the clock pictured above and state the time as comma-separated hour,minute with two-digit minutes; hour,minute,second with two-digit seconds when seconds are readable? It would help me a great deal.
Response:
10,22
